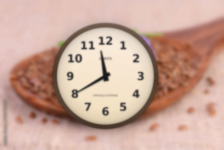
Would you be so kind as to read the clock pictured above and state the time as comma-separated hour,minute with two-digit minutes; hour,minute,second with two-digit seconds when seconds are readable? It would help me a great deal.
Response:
11,40
